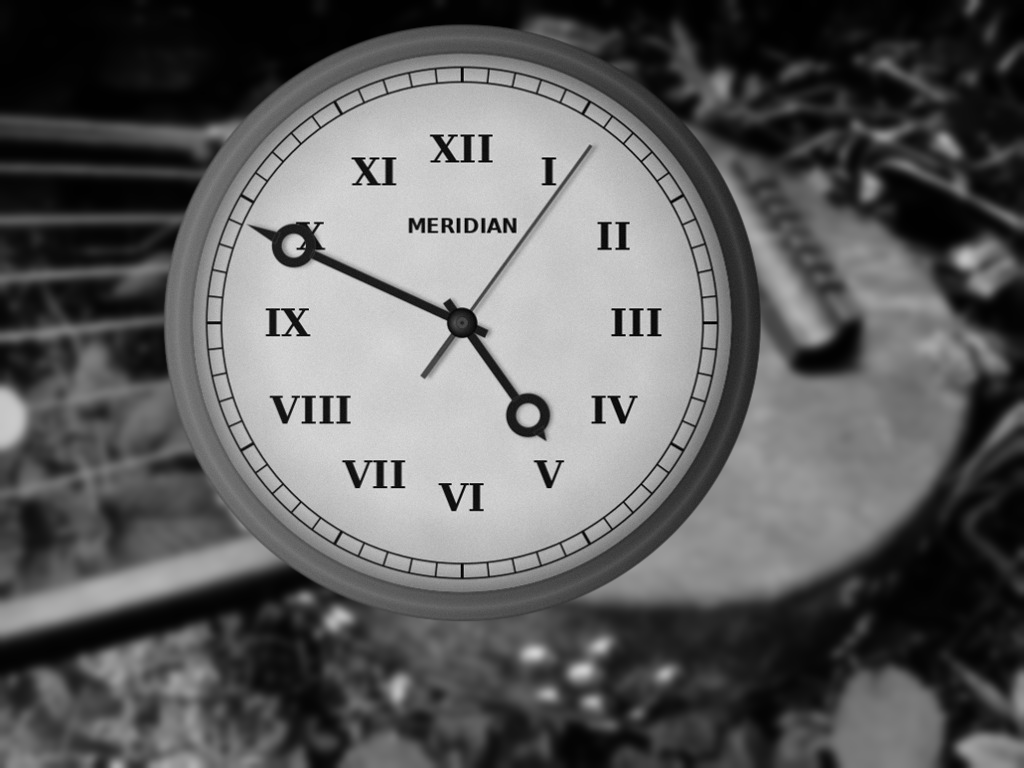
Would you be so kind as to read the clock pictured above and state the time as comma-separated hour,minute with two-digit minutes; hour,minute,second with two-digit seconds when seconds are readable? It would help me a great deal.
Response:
4,49,06
